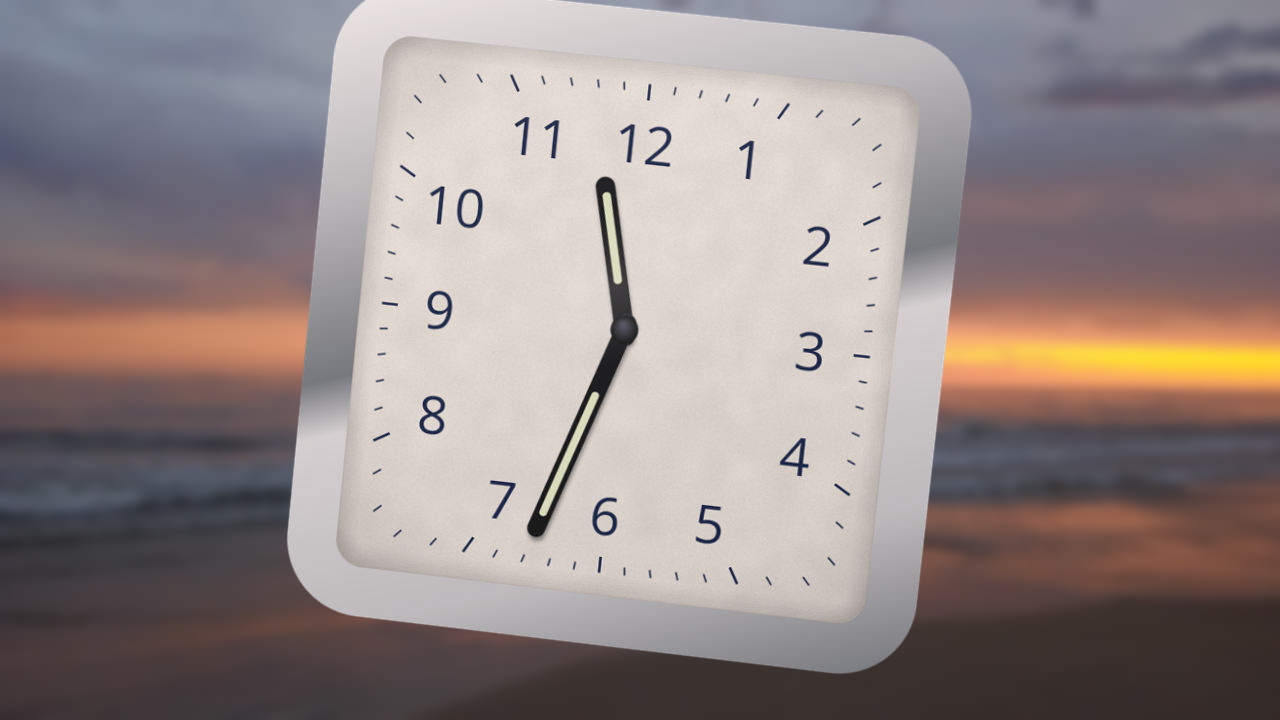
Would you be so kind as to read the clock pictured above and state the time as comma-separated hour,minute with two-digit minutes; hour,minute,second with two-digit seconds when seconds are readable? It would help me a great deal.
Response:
11,33
